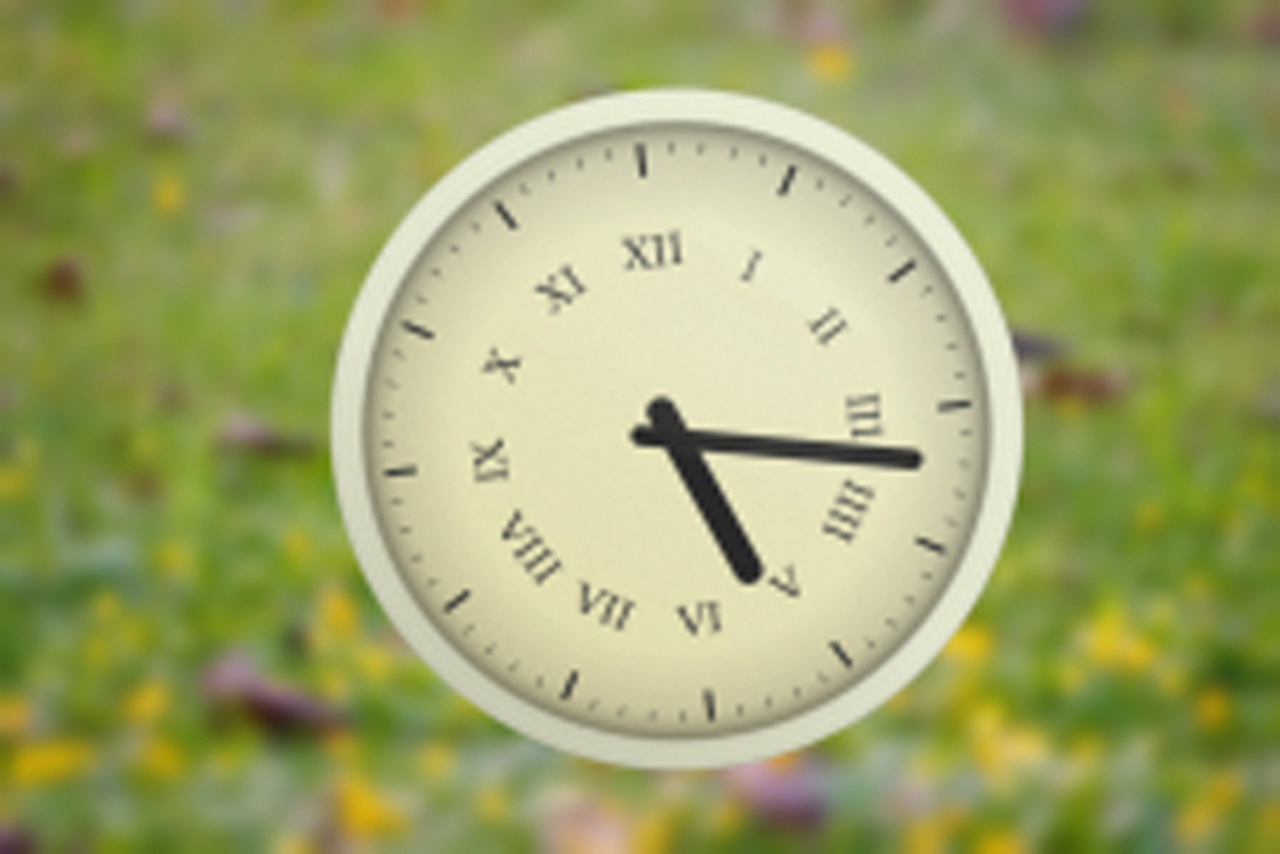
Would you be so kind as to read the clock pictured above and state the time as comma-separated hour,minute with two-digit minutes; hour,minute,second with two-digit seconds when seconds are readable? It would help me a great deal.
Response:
5,17
